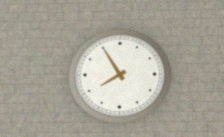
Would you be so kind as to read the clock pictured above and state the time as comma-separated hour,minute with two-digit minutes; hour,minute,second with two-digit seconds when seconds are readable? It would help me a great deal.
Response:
7,55
